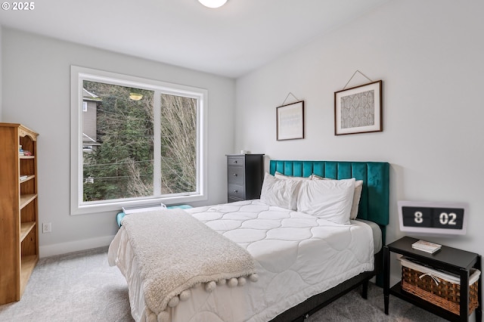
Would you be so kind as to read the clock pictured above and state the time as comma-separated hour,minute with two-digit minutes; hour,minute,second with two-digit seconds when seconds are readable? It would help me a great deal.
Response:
8,02
